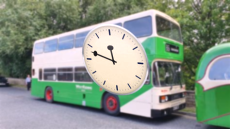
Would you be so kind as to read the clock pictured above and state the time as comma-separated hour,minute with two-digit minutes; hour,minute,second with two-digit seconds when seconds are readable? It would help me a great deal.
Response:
11,48
